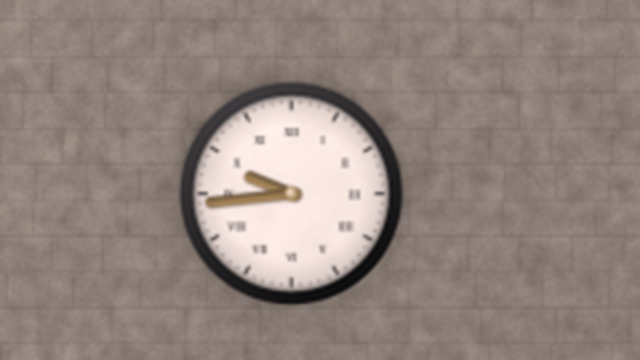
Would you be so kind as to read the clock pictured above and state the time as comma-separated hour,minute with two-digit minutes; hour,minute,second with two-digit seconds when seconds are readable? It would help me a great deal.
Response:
9,44
